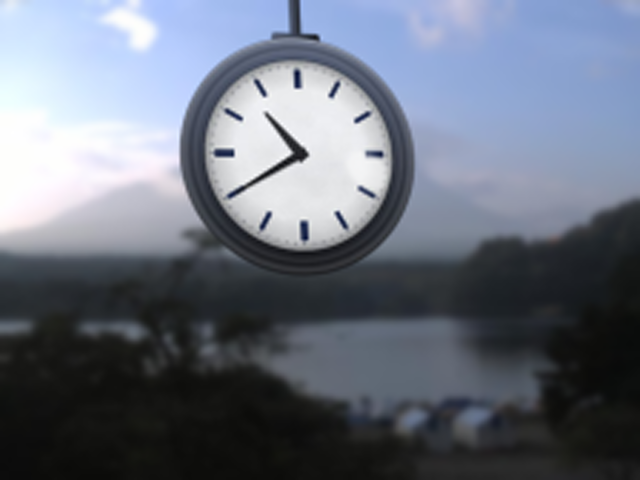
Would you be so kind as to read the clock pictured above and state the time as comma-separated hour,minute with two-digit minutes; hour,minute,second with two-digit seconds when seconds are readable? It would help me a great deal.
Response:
10,40
